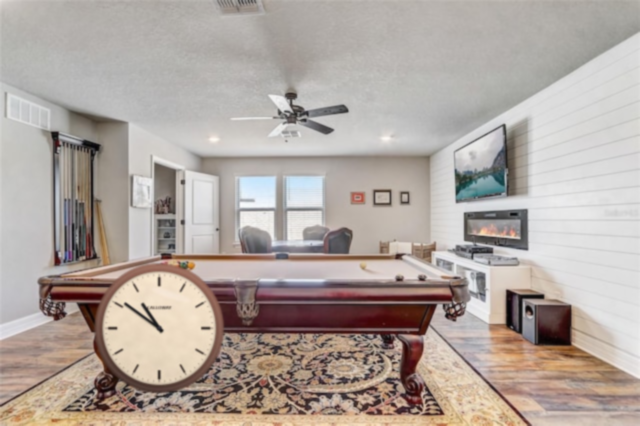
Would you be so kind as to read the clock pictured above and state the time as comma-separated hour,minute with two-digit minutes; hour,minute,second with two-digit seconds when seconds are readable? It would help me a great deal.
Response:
10,51
